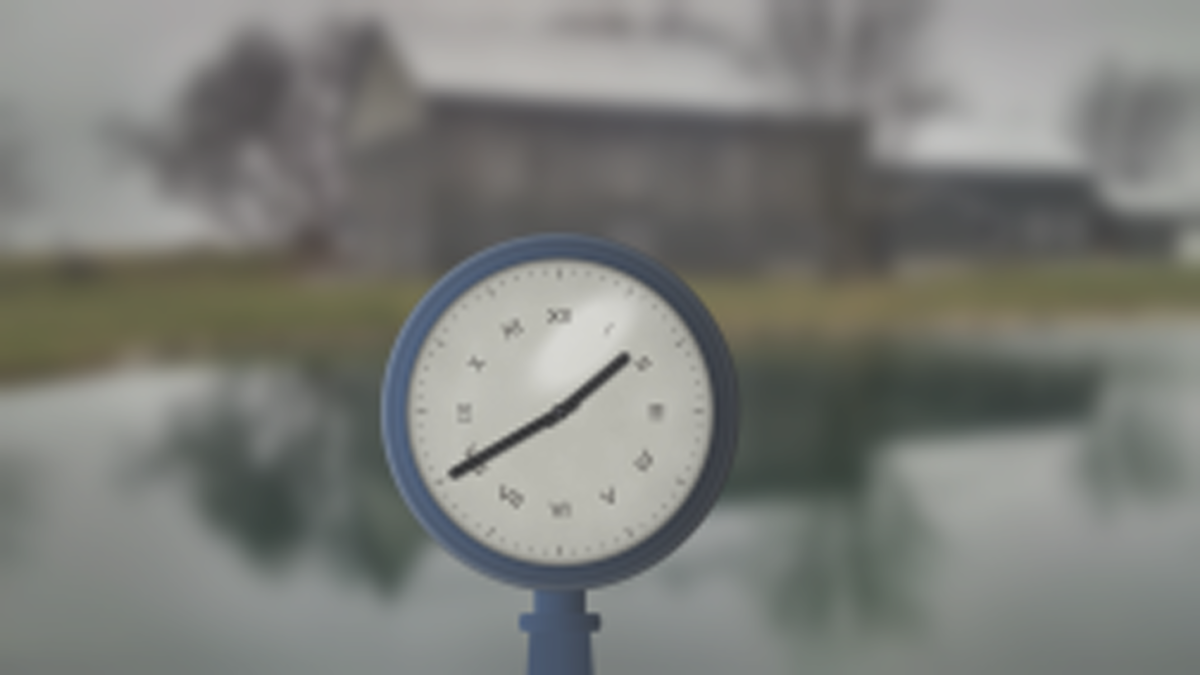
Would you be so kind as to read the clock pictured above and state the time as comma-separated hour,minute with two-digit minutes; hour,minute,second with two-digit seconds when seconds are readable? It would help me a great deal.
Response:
1,40
